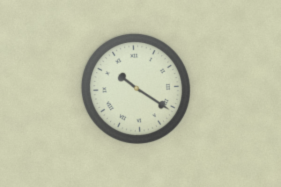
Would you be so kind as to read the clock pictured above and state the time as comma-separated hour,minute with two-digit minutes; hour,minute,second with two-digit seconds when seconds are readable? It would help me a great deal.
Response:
10,21
